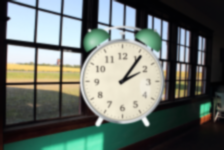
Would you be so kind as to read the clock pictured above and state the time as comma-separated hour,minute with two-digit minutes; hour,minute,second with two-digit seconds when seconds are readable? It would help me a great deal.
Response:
2,06
